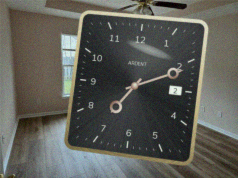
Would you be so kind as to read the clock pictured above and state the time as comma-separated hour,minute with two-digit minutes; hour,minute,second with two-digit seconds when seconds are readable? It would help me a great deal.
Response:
7,11
